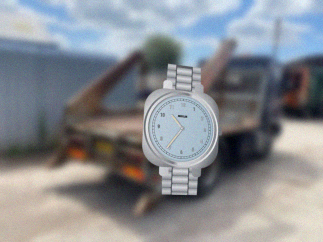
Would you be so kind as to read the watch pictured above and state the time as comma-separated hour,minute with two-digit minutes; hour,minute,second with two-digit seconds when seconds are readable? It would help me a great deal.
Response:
10,36
